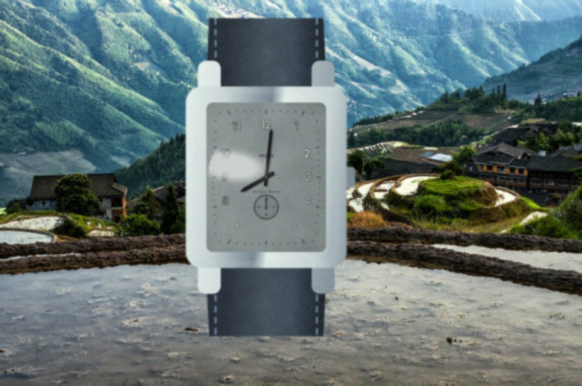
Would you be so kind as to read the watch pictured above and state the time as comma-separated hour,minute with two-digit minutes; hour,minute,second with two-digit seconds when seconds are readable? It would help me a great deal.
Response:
8,01
